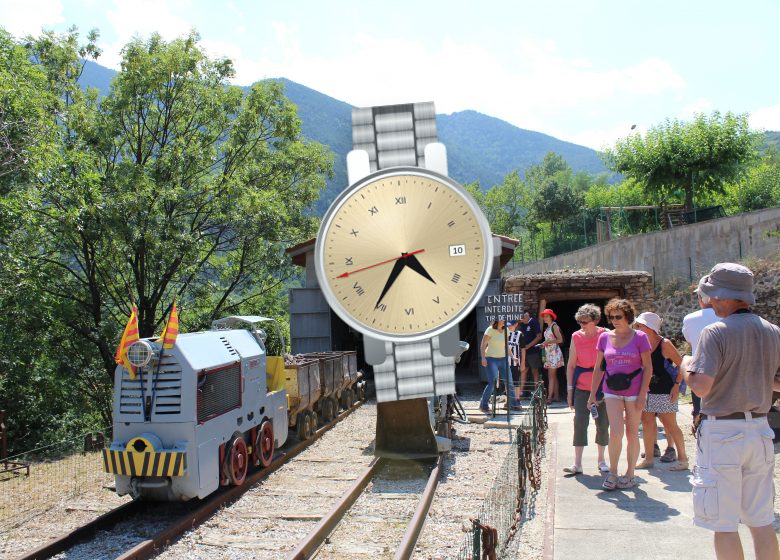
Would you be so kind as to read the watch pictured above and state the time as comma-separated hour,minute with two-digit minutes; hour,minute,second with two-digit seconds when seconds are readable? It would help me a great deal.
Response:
4,35,43
